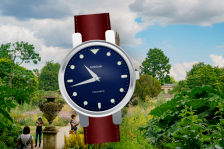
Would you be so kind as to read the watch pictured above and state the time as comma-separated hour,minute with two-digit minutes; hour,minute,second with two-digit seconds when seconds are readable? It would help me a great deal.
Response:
10,43
